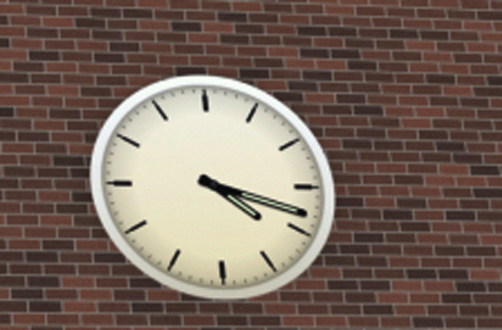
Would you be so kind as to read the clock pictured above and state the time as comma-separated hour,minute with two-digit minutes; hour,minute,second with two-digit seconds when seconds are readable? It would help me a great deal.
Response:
4,18
